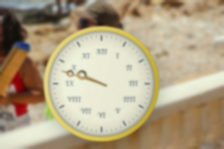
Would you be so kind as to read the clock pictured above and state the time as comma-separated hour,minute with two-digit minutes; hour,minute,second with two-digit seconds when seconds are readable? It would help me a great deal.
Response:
9,48
